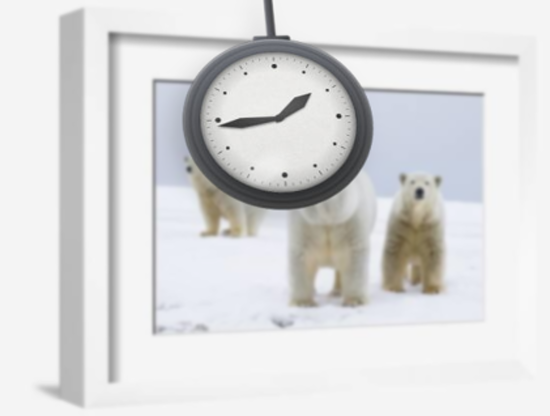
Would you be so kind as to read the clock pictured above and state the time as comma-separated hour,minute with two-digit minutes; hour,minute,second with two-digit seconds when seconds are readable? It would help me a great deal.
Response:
1,44
